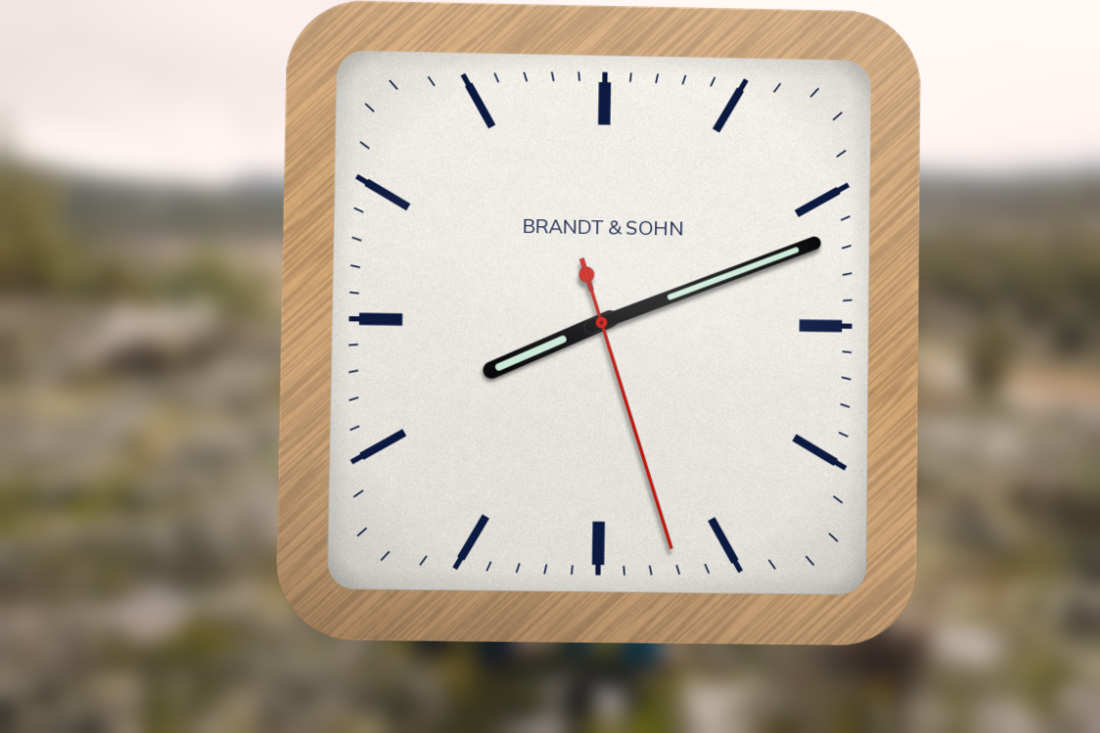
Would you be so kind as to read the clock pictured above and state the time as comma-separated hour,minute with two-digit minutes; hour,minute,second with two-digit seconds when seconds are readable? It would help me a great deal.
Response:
8,11,27
